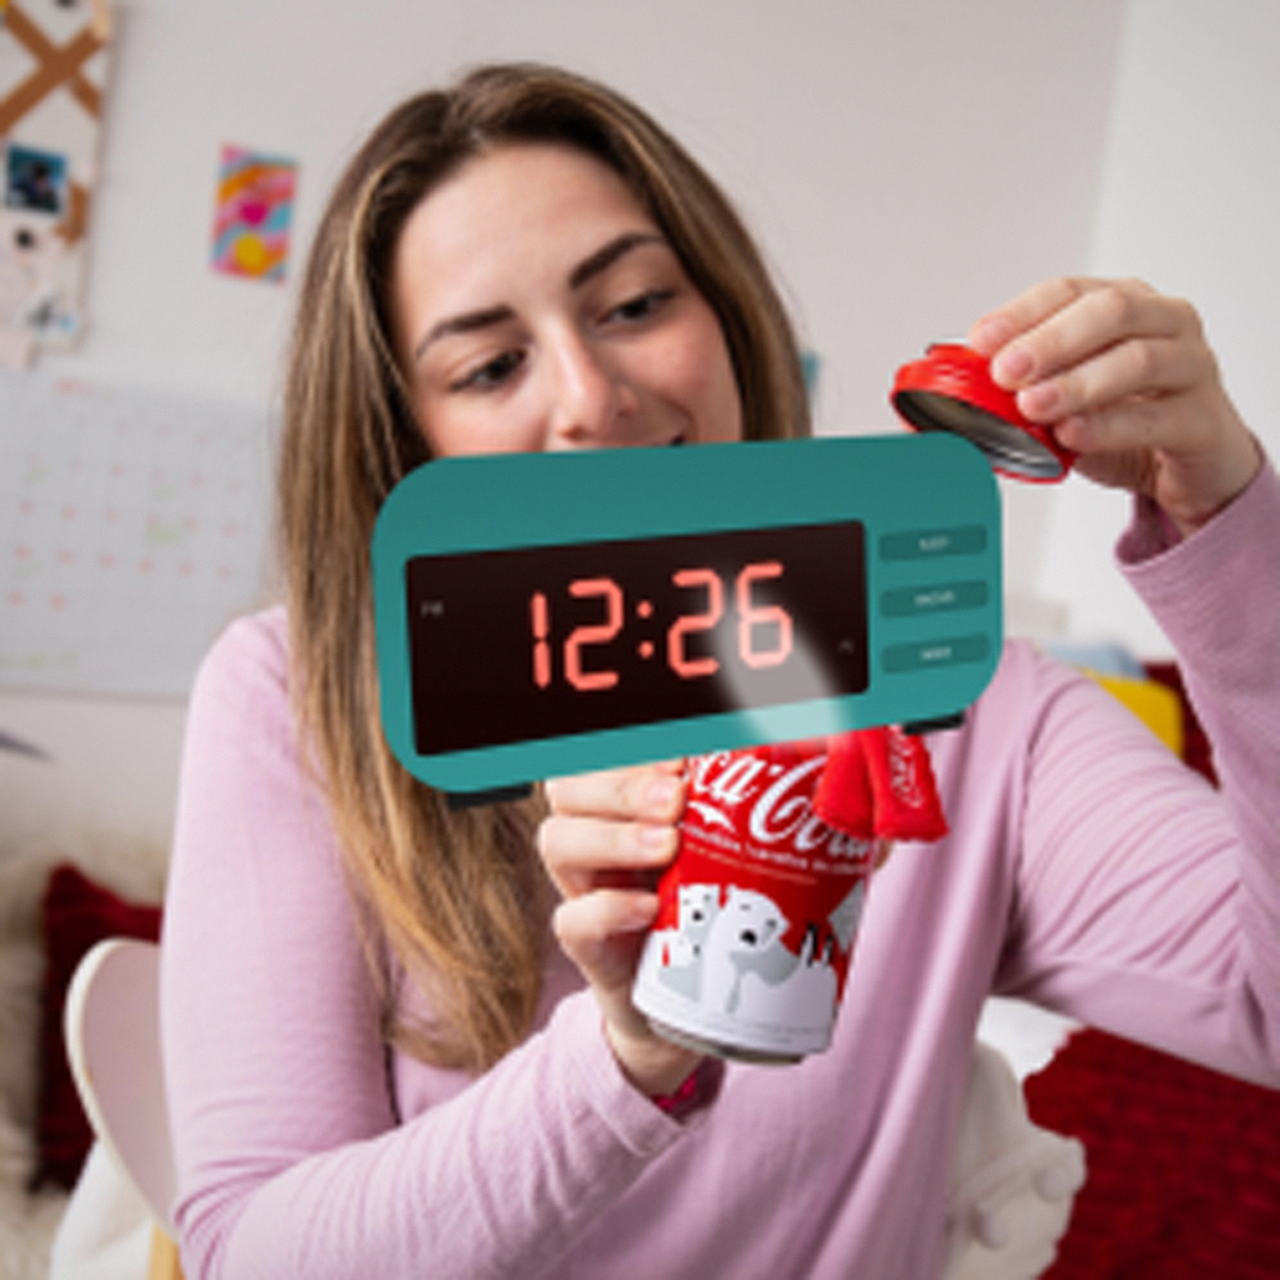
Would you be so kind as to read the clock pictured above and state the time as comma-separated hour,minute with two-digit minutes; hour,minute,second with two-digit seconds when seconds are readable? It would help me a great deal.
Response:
12,26
